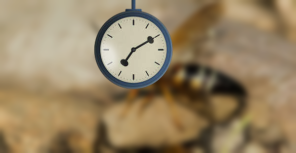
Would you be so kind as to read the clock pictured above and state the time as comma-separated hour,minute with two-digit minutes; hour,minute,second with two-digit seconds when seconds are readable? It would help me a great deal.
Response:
7,10
